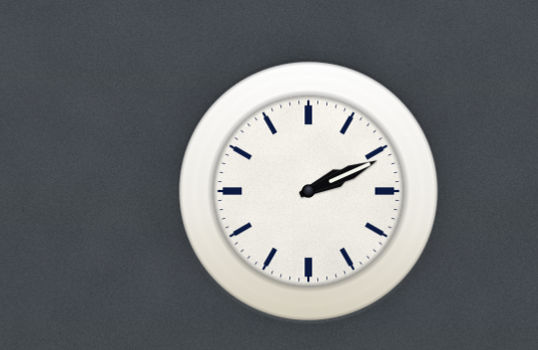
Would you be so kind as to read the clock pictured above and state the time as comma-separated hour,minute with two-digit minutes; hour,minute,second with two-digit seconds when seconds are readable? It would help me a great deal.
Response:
2,11
